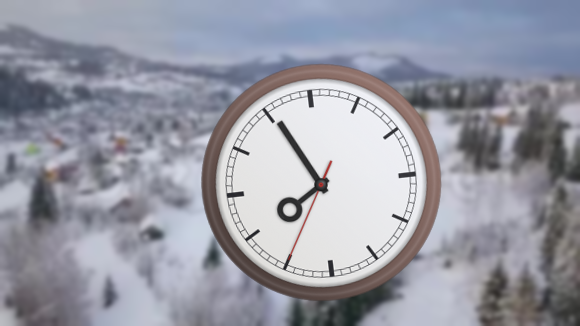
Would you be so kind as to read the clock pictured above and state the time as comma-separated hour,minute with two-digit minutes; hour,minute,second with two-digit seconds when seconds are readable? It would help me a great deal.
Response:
7,55,35
